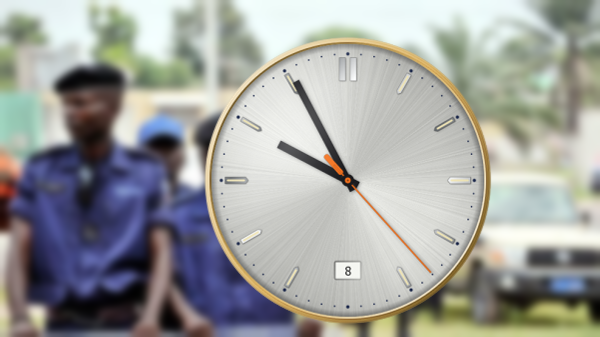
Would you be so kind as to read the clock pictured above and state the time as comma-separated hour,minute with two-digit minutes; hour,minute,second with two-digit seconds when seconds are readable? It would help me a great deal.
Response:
9,55,23
